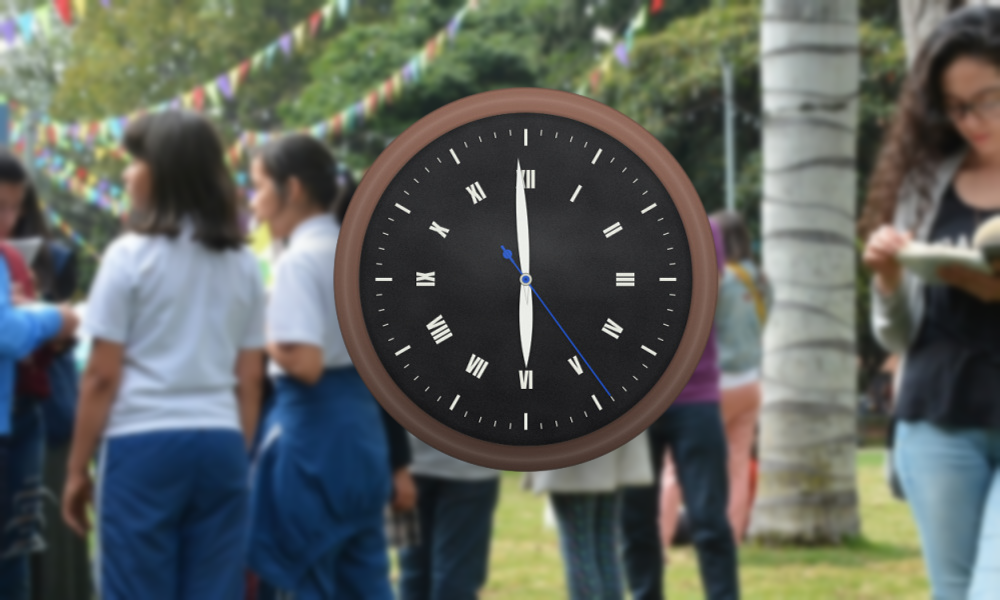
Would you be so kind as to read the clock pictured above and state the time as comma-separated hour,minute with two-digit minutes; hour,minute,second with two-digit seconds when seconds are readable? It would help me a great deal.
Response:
5,59,24
